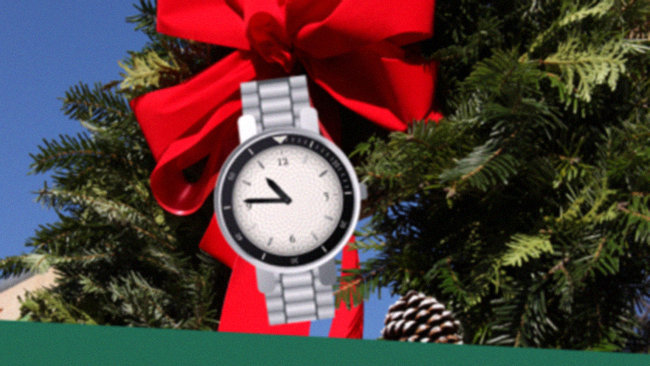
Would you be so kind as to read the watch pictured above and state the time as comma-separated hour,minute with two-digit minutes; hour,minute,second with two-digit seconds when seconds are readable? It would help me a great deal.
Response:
10,46
